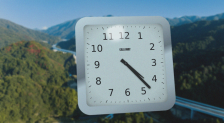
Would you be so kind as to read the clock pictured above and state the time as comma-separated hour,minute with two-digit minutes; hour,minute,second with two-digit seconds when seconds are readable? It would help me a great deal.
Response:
4,23
